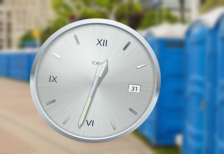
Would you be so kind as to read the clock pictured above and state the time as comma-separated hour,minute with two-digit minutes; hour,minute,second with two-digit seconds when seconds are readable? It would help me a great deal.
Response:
12,32
